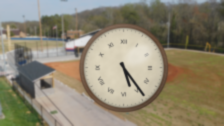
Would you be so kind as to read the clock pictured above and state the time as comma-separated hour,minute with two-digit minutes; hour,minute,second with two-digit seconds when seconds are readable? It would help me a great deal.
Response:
5,24
